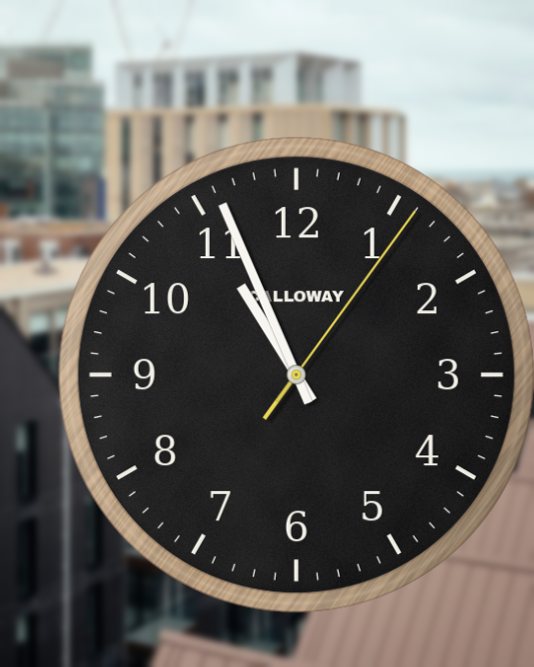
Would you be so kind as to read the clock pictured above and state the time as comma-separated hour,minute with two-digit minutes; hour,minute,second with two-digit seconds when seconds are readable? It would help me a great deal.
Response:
10,56,06
